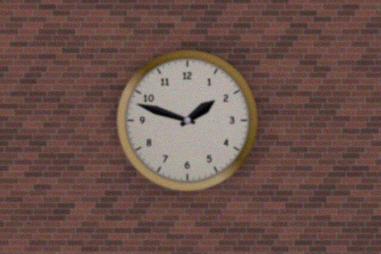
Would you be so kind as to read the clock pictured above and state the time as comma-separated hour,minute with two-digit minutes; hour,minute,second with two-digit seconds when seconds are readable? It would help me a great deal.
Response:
1,48
